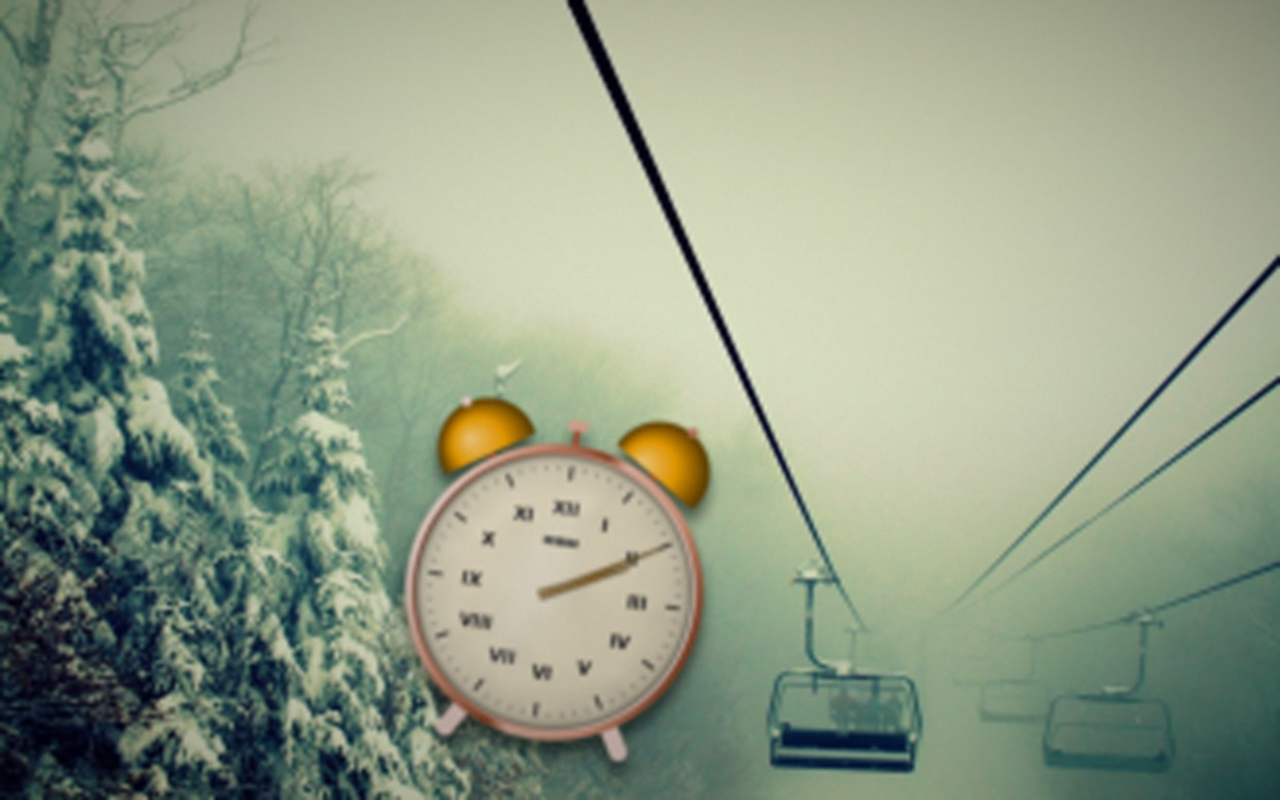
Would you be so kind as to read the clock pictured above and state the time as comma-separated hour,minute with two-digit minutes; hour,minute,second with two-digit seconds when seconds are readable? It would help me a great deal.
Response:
2,10
